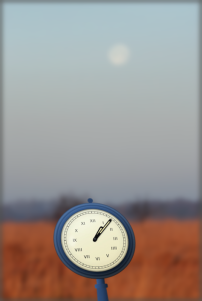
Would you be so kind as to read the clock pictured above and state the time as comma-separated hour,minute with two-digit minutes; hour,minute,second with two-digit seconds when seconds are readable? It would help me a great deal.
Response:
1,07
